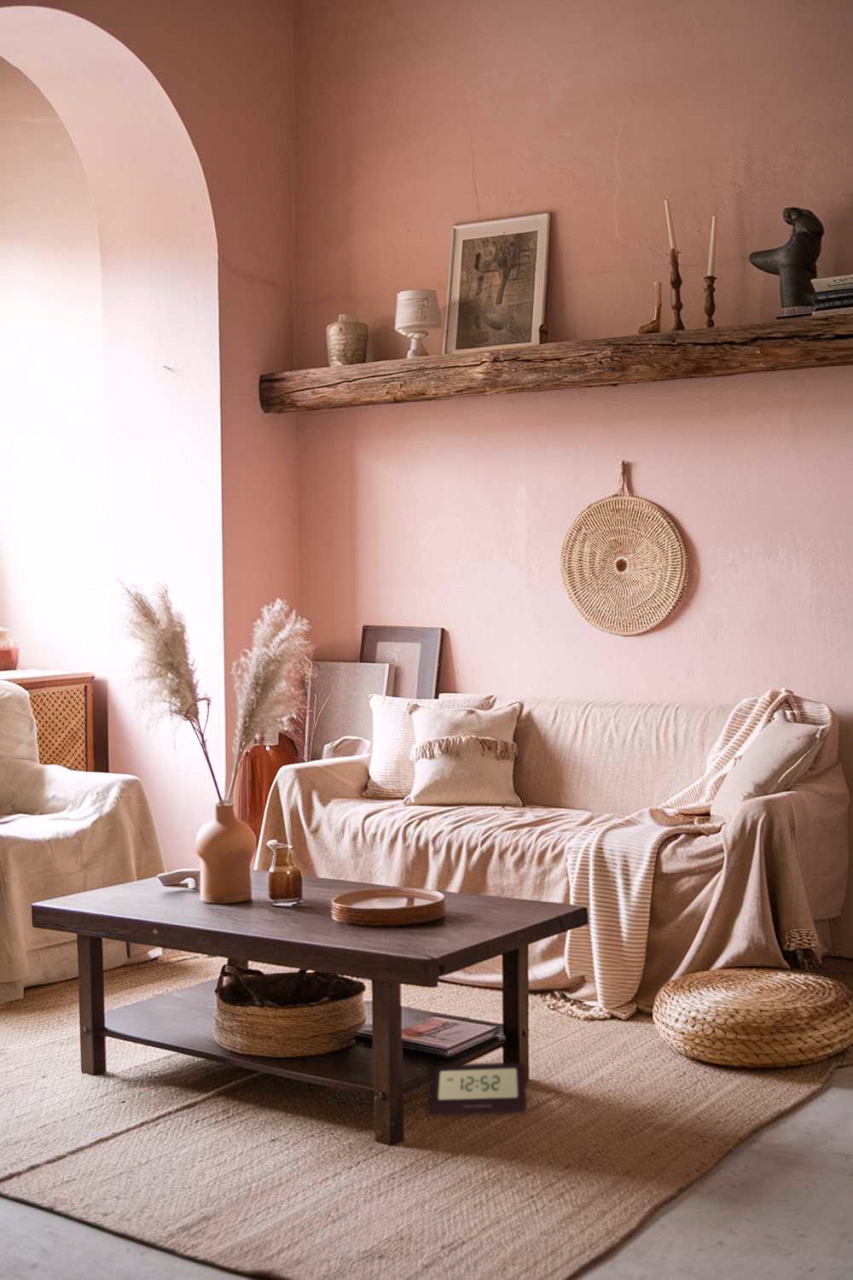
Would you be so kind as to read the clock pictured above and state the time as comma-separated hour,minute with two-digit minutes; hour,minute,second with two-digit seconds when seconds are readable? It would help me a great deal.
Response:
12,52
